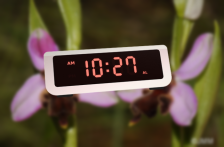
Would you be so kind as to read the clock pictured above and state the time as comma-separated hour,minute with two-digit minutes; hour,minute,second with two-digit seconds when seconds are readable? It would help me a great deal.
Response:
10,27
